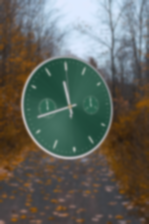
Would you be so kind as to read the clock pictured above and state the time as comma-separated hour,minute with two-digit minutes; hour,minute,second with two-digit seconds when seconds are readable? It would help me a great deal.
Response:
11,43
